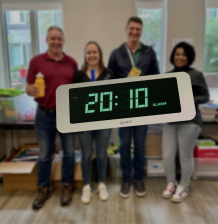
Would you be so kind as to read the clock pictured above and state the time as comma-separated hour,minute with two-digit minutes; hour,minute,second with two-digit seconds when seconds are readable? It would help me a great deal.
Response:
20,10
